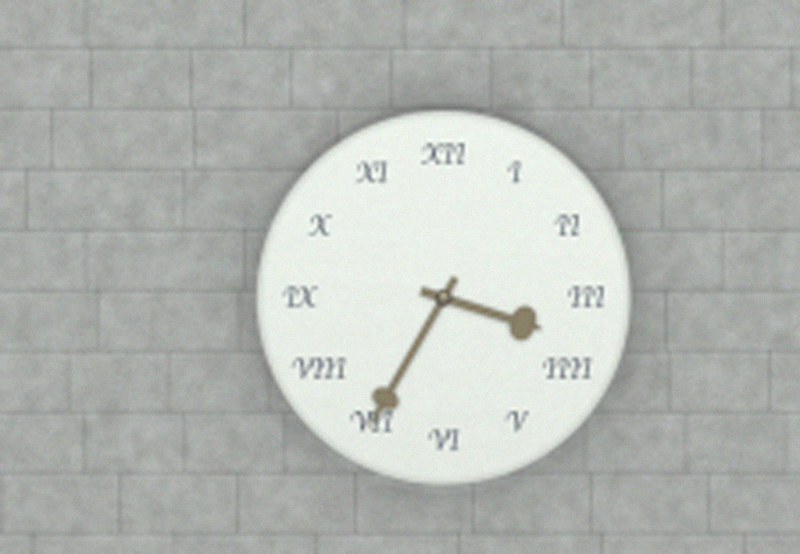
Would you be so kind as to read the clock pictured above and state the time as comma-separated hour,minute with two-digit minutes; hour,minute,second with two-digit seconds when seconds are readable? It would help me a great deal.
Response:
3,35
